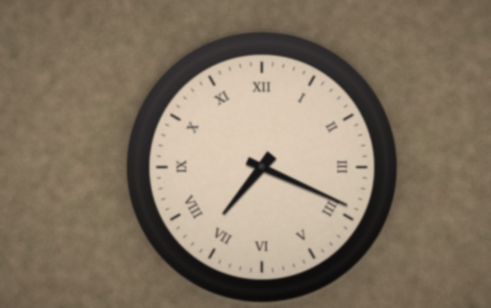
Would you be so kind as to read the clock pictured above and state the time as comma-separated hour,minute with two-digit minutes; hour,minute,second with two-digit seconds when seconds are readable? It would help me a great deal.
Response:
7,19
